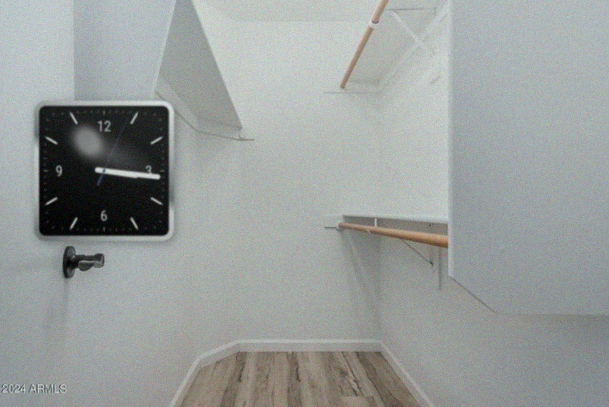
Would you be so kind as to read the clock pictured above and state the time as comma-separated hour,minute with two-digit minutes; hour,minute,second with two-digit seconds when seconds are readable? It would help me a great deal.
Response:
3,16,04
